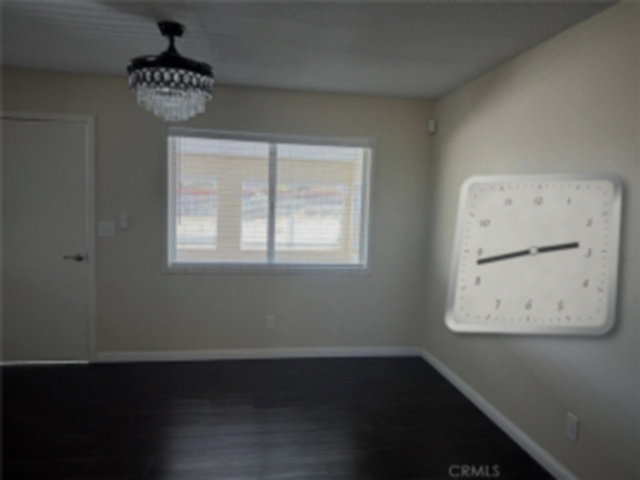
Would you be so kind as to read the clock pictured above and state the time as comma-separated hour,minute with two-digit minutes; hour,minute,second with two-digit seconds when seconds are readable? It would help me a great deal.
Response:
2,43
